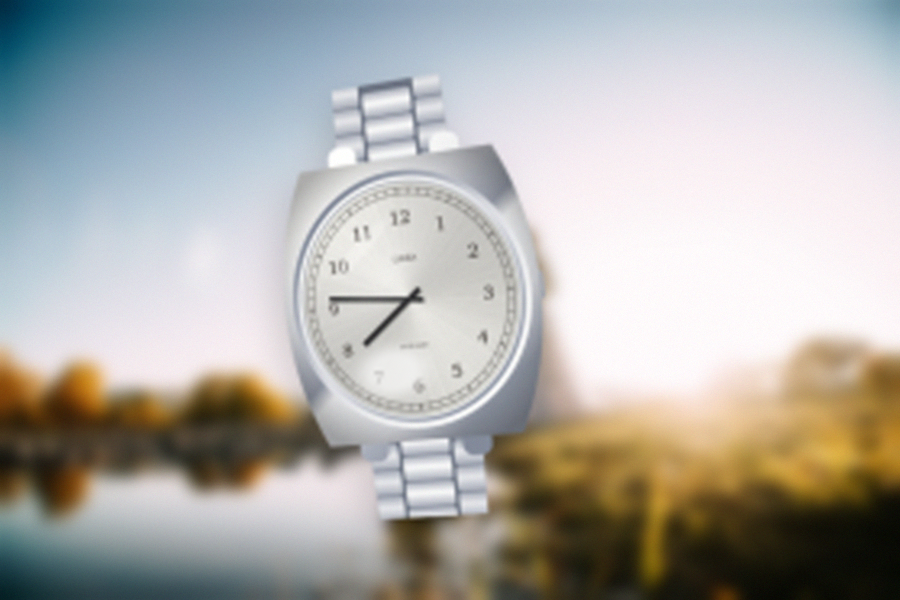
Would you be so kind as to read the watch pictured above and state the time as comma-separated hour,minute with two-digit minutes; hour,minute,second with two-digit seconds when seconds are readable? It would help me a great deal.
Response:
7,46
